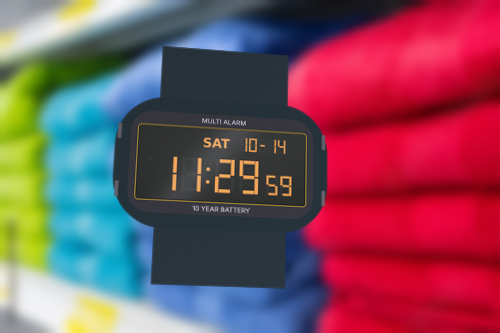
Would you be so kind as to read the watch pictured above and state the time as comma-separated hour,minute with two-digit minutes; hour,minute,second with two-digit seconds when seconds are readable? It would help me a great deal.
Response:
11,29,59
